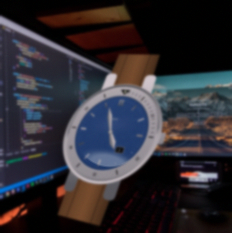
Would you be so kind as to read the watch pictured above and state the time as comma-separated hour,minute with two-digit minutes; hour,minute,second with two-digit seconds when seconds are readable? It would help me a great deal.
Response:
4,56
